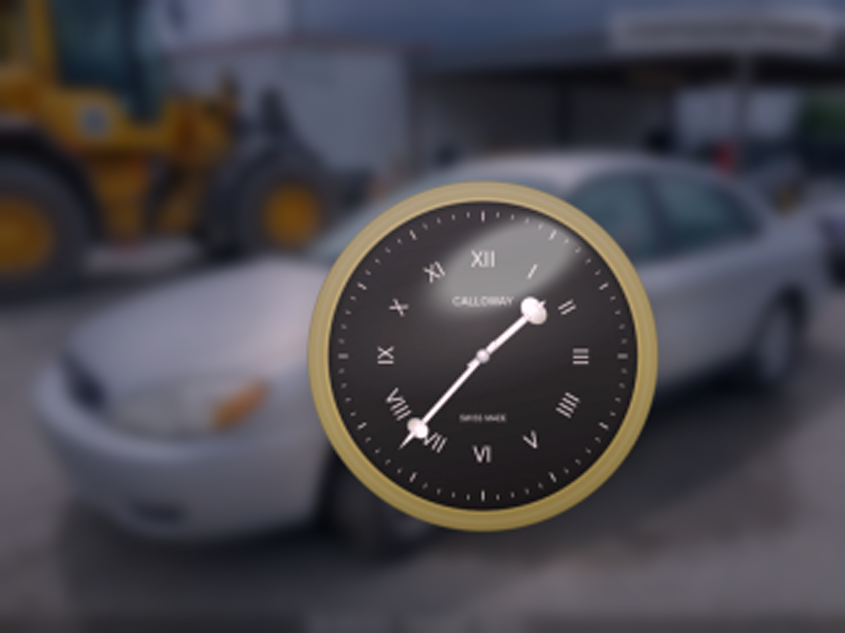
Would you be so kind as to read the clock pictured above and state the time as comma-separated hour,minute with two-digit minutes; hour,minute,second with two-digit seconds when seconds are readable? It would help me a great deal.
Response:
1,37
